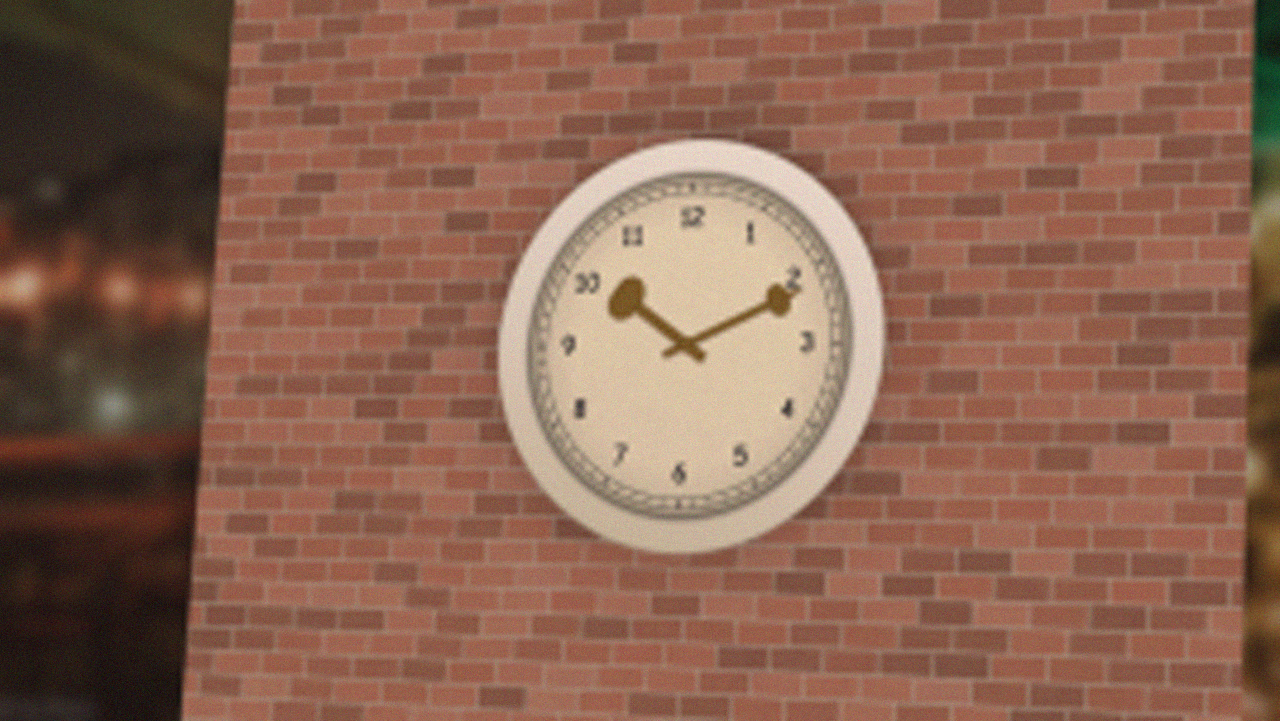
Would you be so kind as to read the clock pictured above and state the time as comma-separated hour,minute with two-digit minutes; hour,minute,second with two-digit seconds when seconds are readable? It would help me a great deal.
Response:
10,11
